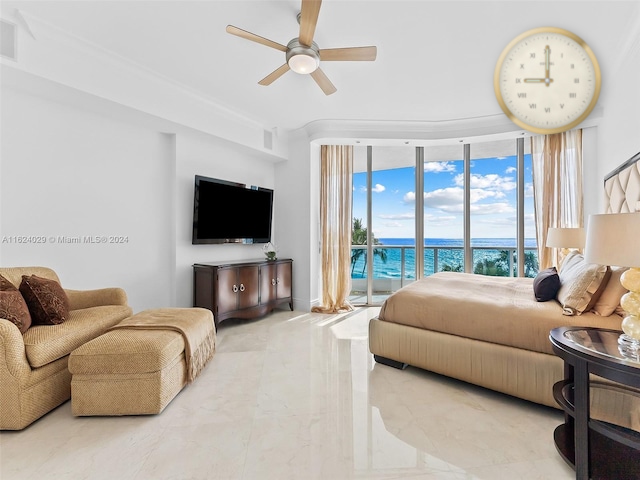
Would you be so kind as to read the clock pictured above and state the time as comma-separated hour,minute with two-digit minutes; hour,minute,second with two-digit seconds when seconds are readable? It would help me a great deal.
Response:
9,00
